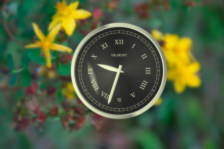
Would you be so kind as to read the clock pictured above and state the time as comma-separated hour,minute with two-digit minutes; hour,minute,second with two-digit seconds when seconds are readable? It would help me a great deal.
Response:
9,33
